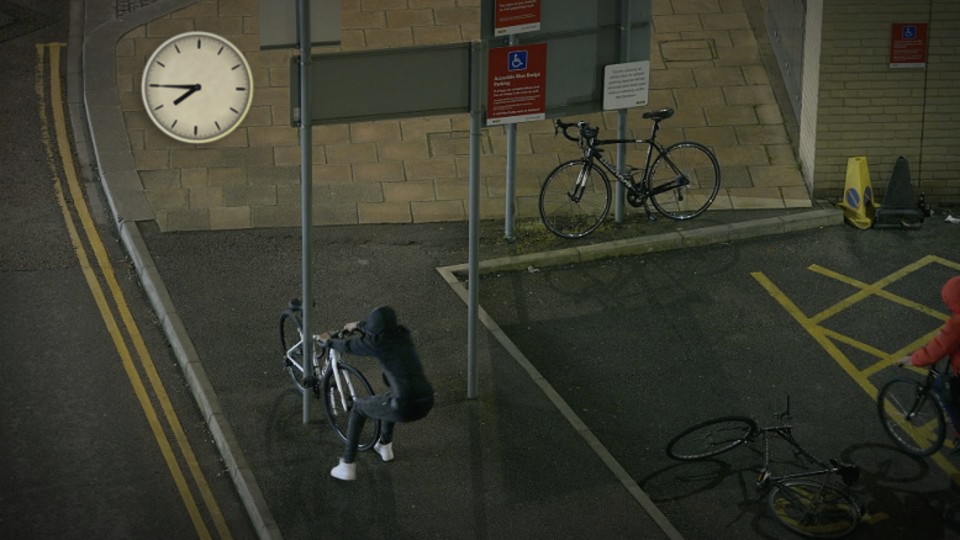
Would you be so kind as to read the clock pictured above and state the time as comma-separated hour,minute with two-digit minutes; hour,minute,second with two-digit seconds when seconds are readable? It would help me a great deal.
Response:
7,45
